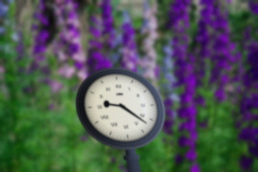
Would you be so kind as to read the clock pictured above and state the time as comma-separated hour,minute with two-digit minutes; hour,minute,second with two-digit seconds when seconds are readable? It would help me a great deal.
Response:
9,22
